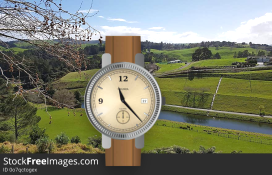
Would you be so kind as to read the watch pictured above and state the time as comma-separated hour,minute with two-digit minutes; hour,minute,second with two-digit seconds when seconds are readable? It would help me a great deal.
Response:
11,23
